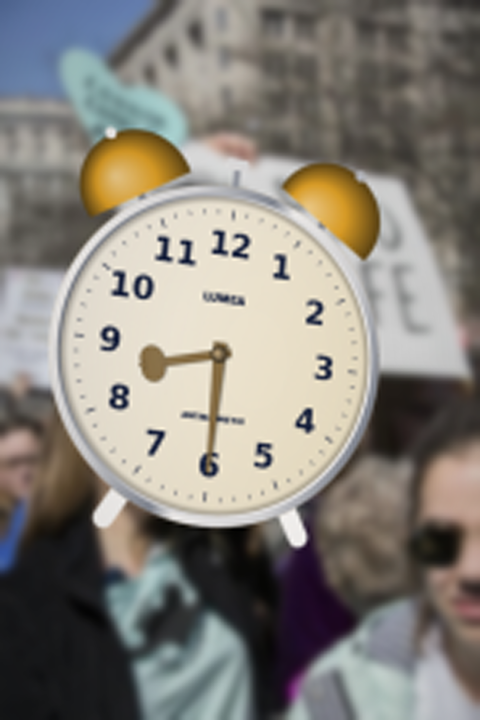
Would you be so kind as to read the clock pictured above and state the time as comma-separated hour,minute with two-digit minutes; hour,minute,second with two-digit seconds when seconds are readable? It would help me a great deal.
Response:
8,30
